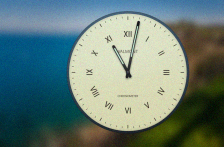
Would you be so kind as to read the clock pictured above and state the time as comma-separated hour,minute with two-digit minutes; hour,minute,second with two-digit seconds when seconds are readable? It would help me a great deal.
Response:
11,02
